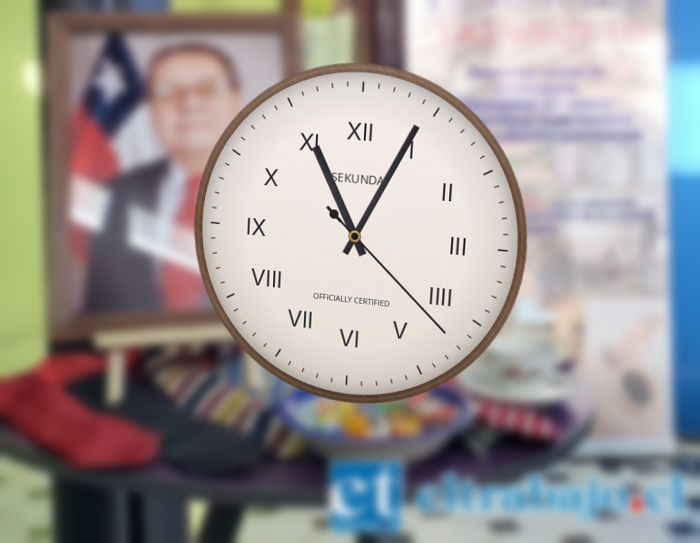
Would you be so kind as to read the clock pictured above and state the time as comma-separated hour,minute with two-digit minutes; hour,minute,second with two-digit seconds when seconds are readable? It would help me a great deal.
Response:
11,04,22
